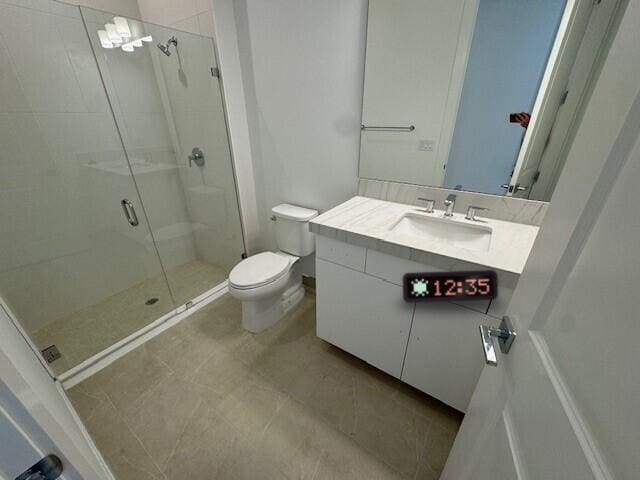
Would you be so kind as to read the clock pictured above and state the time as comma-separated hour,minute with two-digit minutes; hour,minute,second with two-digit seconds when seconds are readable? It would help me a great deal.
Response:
12,35
